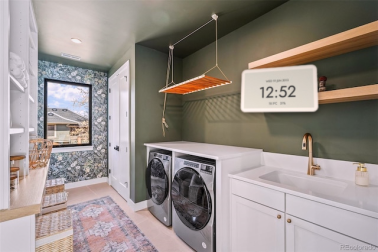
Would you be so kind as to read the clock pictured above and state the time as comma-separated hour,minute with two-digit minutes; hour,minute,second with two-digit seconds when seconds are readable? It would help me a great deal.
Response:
12,52
